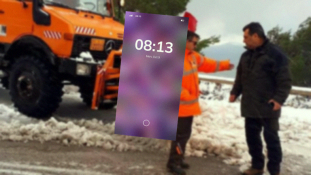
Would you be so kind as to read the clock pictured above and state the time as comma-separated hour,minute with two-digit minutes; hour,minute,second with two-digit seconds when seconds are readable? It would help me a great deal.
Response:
8,13
